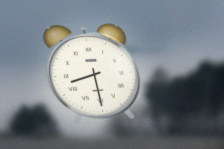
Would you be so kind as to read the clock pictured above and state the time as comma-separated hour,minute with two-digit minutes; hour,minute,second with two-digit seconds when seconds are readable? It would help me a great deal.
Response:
8,30
